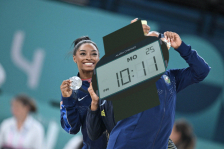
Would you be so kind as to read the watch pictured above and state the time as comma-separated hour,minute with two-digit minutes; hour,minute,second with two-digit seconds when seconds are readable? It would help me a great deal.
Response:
10,11
